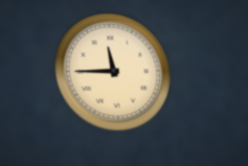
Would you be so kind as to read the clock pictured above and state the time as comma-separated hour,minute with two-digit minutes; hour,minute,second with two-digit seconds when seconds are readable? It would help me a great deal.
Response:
11,45
